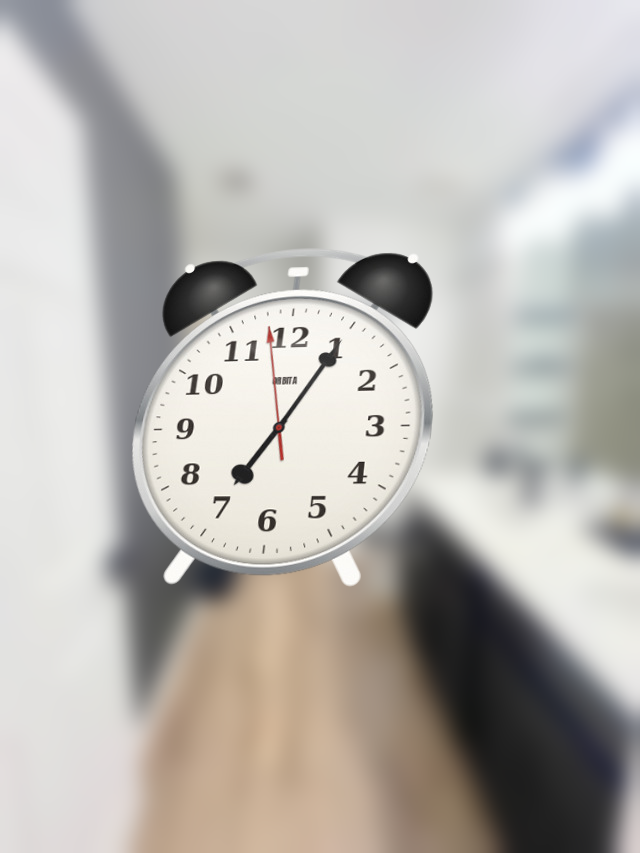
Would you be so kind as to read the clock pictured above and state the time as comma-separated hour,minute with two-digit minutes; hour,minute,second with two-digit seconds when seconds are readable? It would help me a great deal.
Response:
7,04,58
